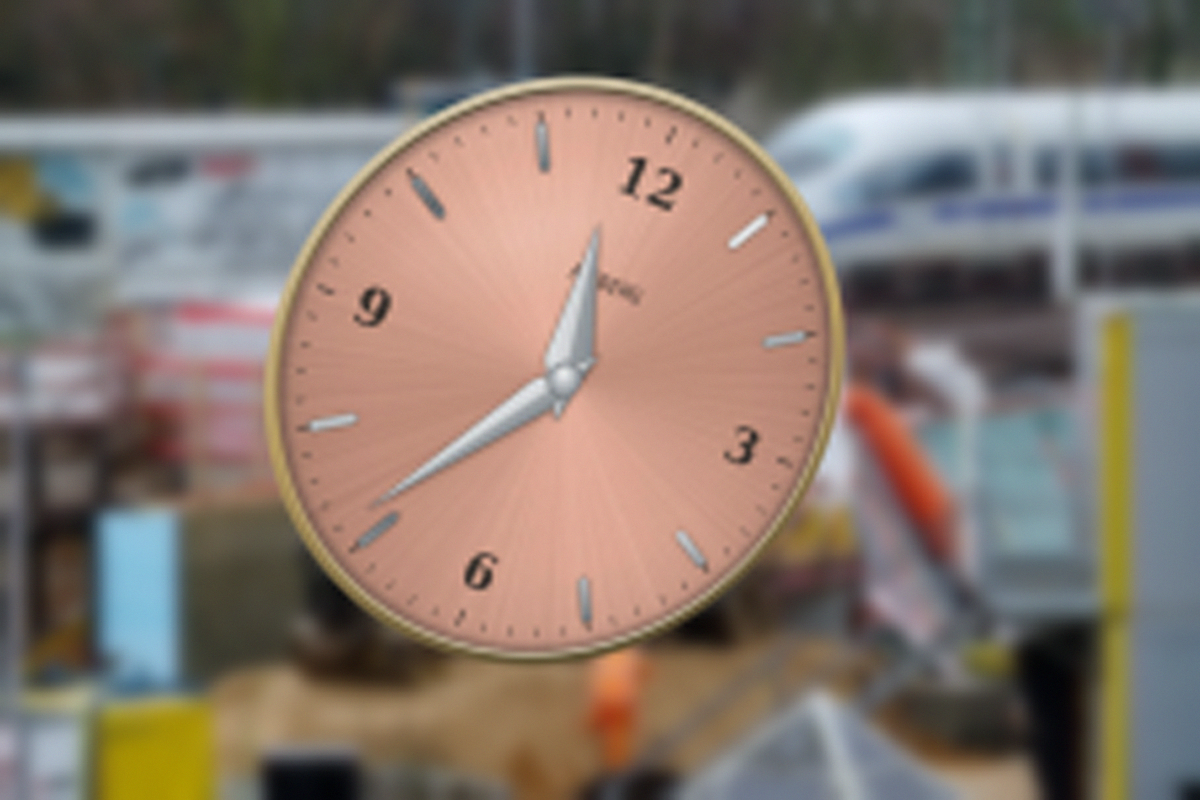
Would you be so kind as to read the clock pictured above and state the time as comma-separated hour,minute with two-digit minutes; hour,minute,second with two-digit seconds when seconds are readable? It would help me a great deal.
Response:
11,36
